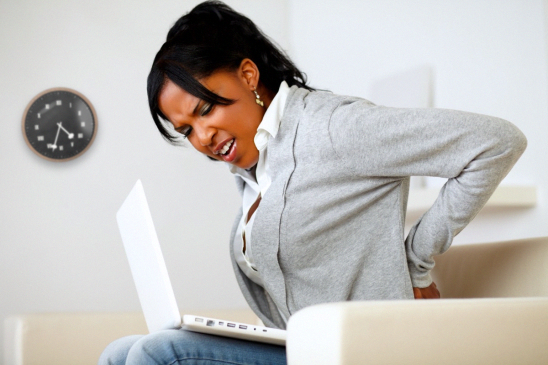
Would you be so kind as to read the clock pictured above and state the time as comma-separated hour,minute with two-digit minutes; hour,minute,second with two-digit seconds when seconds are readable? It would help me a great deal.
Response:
4,33
